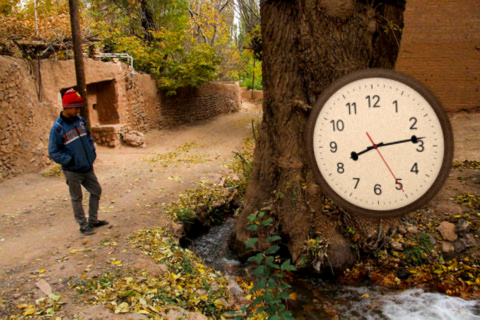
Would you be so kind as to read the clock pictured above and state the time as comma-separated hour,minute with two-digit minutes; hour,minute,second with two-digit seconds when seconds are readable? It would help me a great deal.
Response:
8,13,25
